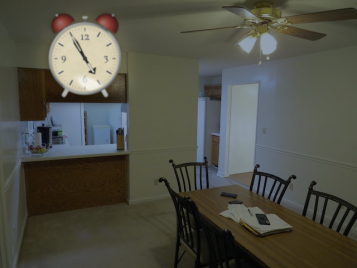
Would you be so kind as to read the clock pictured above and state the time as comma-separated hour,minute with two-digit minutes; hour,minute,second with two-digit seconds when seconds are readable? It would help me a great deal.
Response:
4,55
